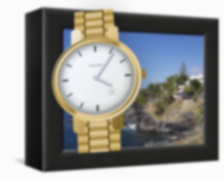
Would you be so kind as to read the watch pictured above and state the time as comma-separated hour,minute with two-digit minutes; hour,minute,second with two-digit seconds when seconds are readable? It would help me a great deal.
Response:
4,06
